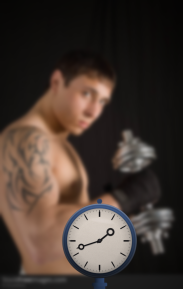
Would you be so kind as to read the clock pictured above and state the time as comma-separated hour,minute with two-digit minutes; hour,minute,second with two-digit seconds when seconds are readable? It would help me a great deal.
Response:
1,42
